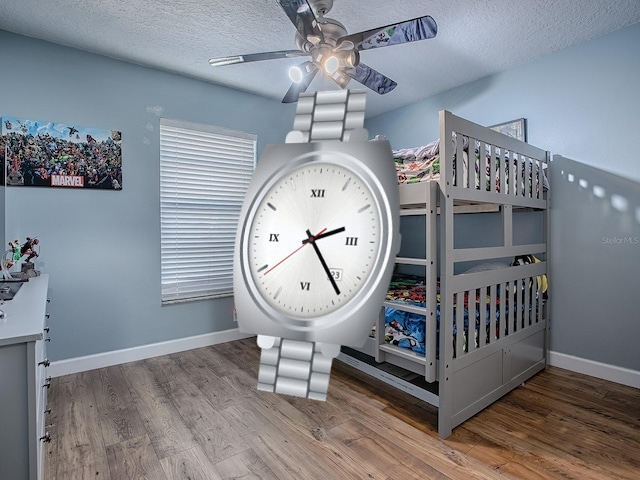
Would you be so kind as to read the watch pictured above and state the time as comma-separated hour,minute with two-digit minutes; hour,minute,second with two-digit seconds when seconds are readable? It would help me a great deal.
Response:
2,23,39
